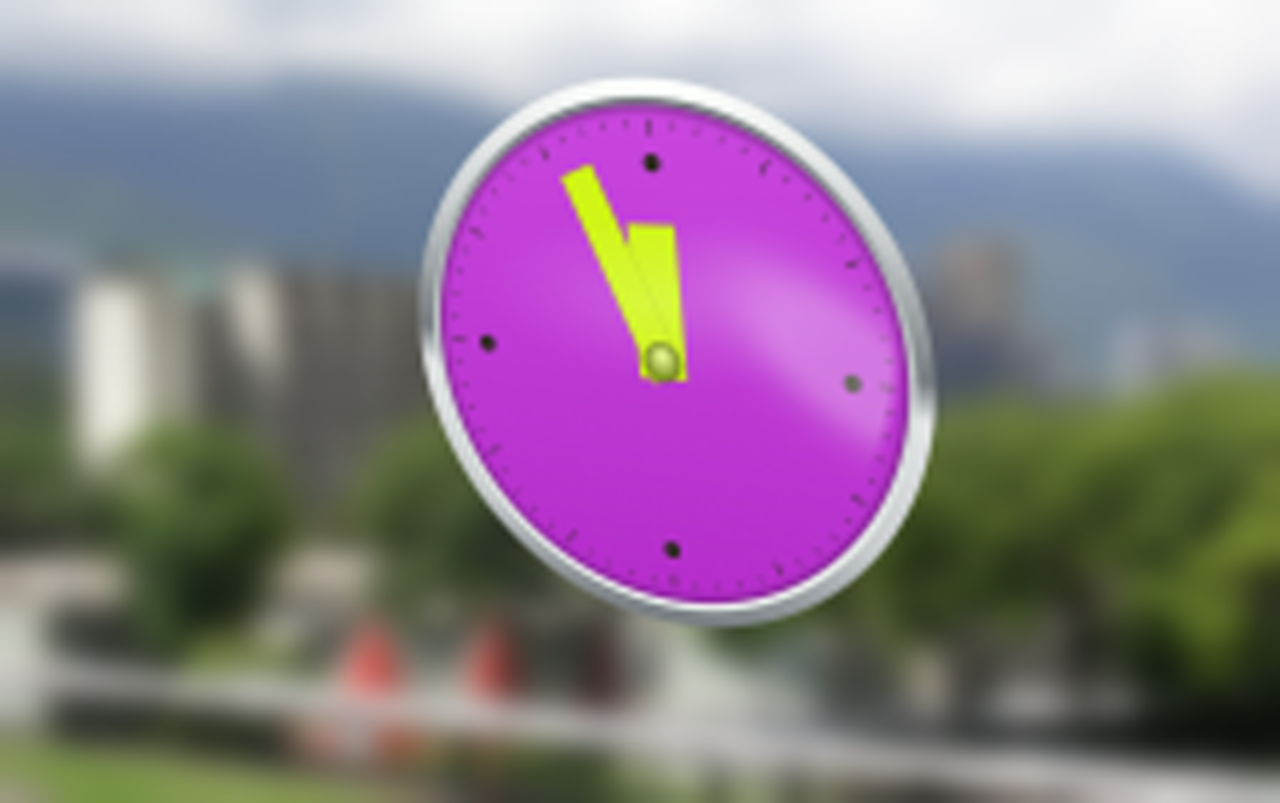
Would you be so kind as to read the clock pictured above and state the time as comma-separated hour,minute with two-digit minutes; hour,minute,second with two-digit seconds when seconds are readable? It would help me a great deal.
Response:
11,56
